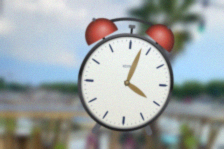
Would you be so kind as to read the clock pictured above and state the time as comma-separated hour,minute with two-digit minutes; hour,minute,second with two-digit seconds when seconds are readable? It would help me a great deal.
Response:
4,03
